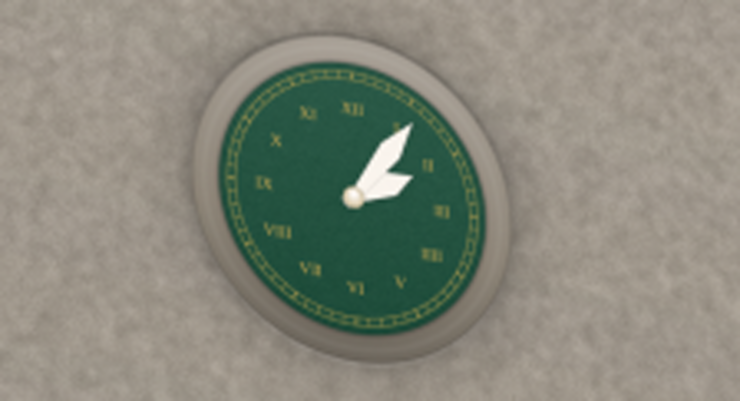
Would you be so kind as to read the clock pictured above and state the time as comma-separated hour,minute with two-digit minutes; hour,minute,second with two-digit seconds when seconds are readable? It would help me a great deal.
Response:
2,06
